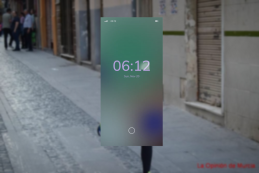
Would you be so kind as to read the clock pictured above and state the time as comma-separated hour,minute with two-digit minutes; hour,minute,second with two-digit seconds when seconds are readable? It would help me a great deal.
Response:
6,12
